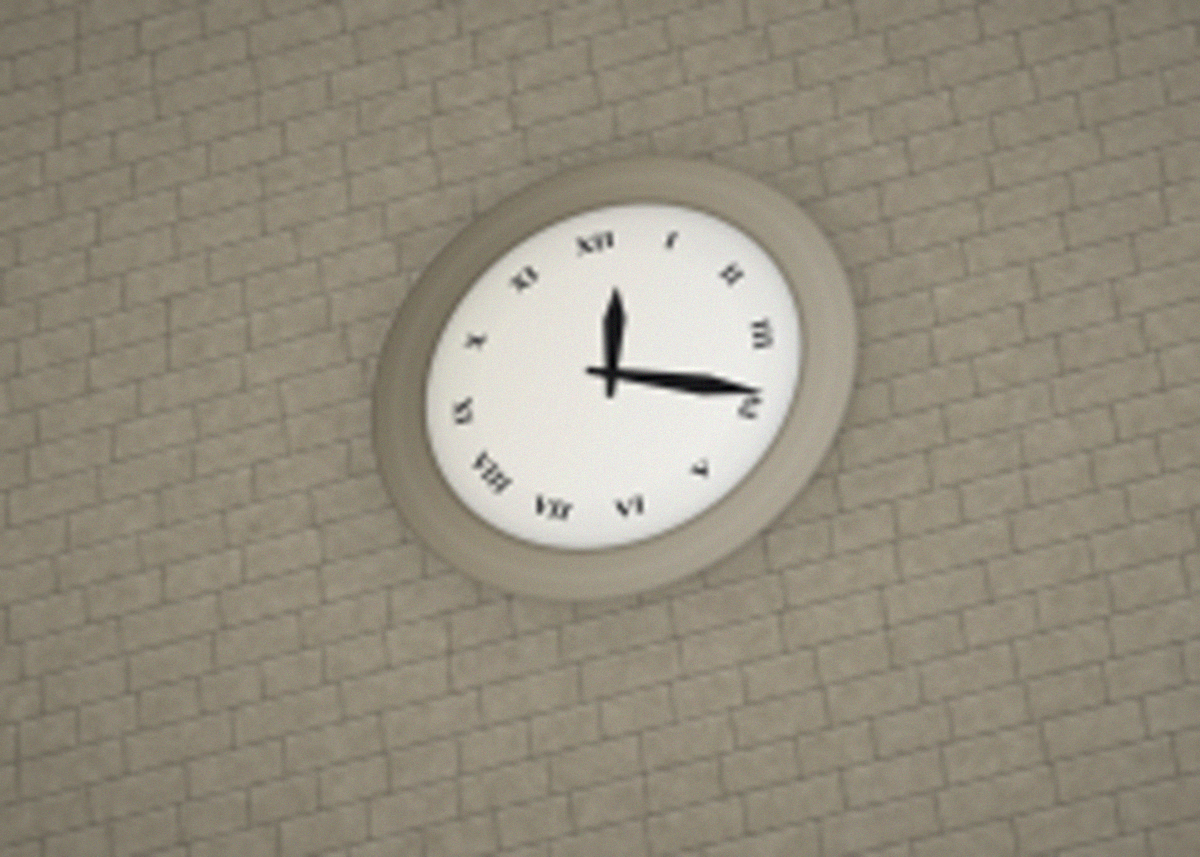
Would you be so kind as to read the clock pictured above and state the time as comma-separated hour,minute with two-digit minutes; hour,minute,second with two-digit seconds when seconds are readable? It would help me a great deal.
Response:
12,19
